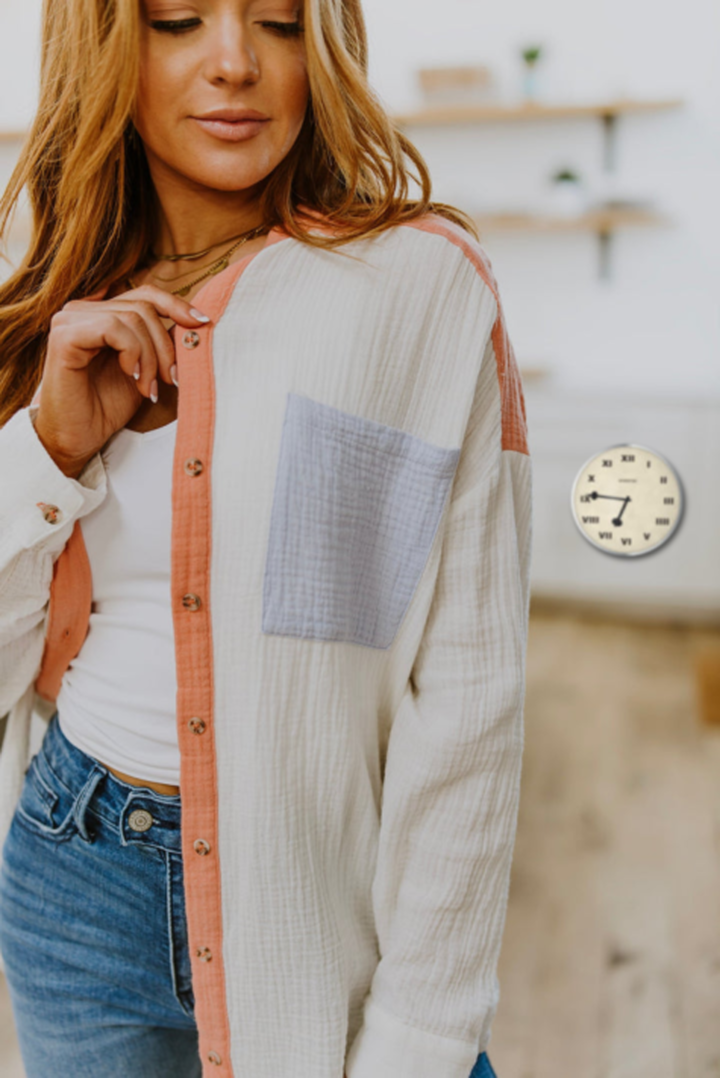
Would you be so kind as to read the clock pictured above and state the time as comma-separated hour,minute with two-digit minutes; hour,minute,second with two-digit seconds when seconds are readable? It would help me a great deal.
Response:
6,46
